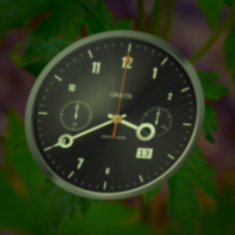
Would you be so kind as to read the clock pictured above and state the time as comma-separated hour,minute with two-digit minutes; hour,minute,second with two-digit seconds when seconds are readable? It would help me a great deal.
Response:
3,40
